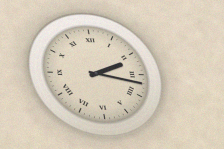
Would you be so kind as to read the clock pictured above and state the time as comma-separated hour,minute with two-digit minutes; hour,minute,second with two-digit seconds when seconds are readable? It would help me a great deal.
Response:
2,17
